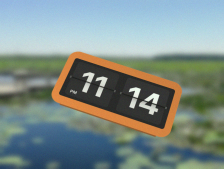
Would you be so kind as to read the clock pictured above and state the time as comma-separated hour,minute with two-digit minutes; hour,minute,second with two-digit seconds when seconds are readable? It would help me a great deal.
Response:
11,14
